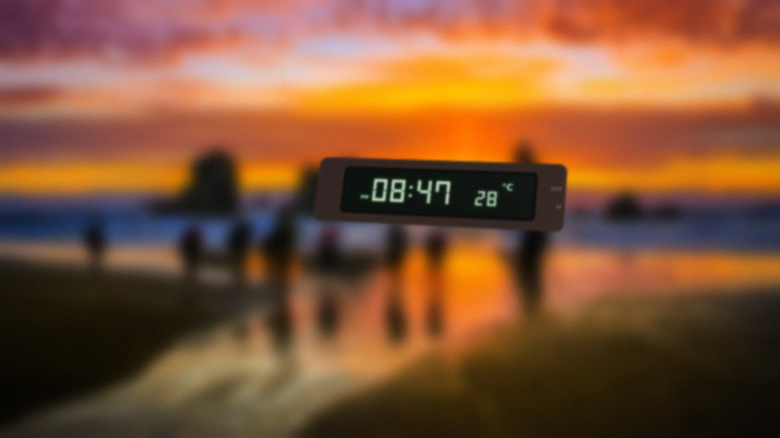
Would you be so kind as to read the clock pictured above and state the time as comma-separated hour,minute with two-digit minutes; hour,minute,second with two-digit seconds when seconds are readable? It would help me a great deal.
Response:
8,47
